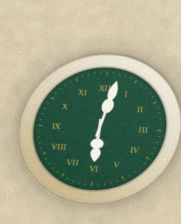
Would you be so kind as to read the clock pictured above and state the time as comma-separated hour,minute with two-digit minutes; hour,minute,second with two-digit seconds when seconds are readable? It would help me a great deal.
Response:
6,02
